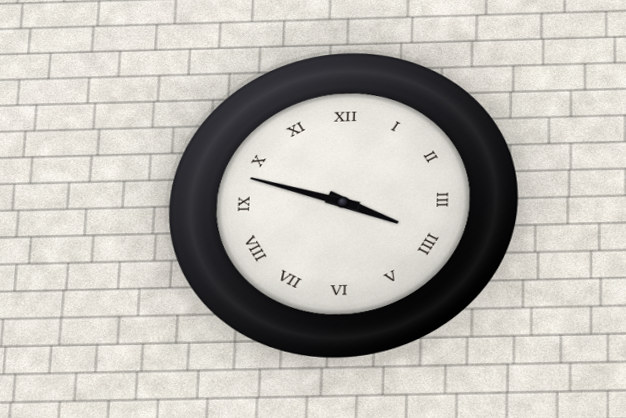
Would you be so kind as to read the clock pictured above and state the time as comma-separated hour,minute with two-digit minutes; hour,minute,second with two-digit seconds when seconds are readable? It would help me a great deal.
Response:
3,48
